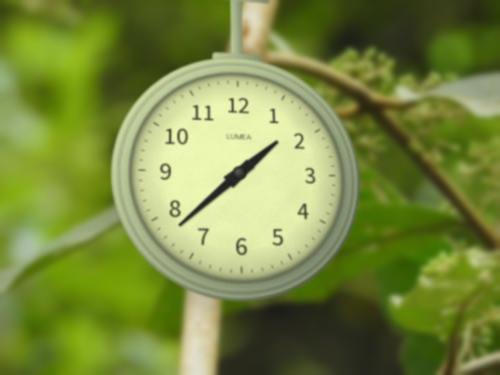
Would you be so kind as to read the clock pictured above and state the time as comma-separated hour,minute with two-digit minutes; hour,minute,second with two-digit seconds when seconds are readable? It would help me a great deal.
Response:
1,38
